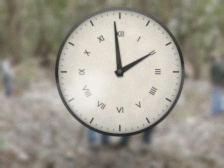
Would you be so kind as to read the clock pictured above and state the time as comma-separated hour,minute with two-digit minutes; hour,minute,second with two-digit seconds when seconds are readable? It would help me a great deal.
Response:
1,59
